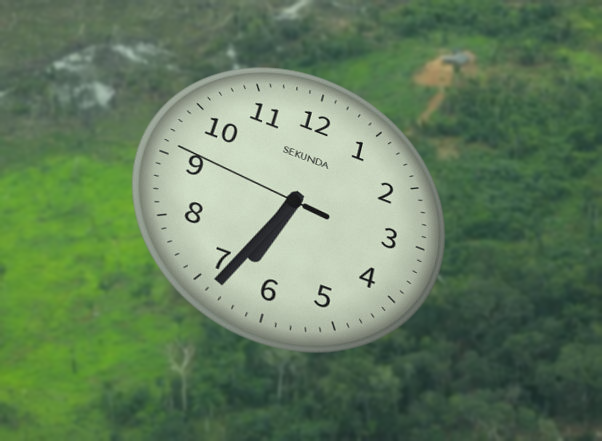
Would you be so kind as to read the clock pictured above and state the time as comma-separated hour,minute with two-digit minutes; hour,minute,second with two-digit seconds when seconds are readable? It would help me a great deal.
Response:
6,33,46
